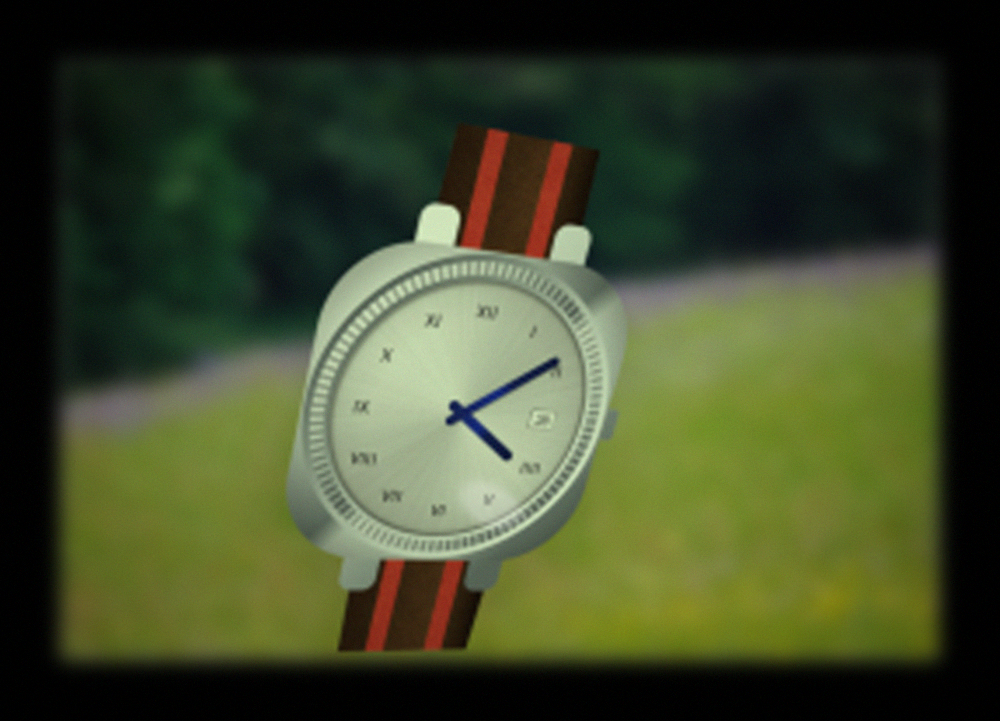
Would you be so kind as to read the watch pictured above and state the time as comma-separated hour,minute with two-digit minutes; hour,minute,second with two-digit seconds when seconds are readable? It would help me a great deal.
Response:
4,09
